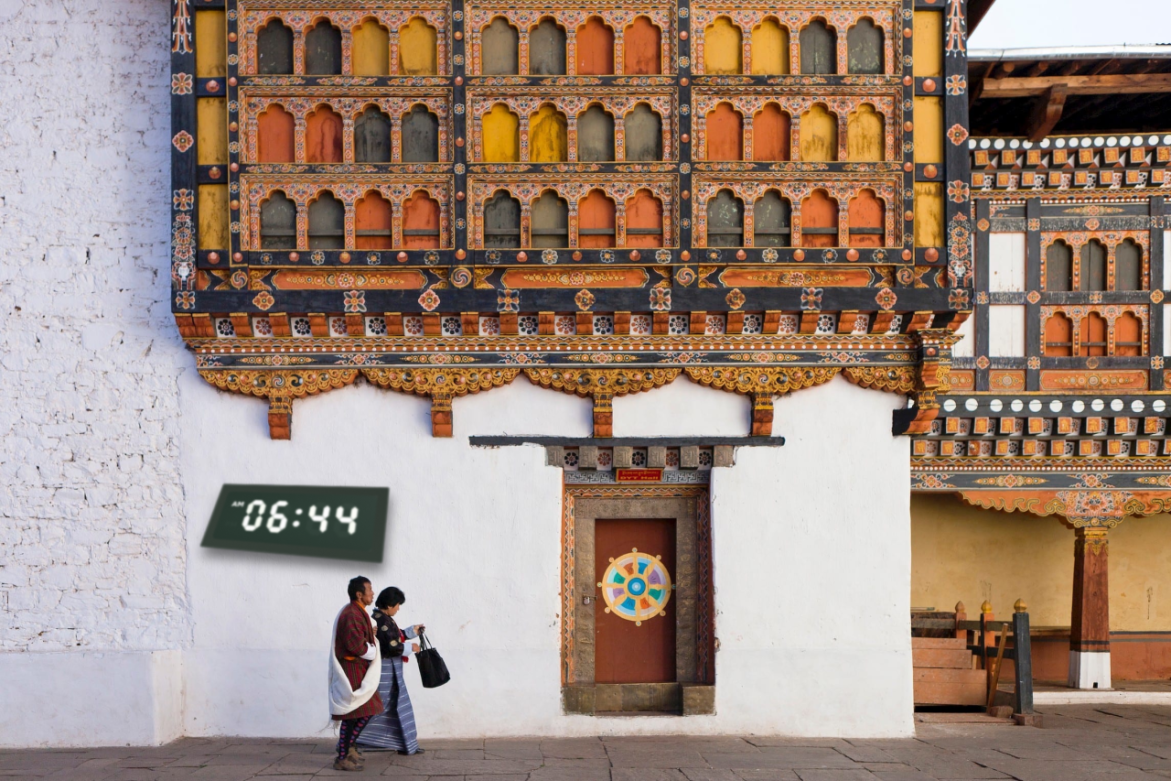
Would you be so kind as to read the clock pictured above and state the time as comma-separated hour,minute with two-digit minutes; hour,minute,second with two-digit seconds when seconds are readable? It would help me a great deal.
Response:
6,44
